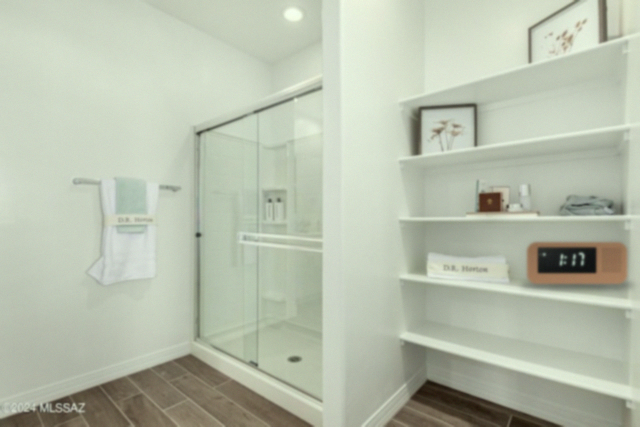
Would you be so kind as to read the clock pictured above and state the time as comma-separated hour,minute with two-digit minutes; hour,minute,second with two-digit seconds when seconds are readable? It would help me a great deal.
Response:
1,17
